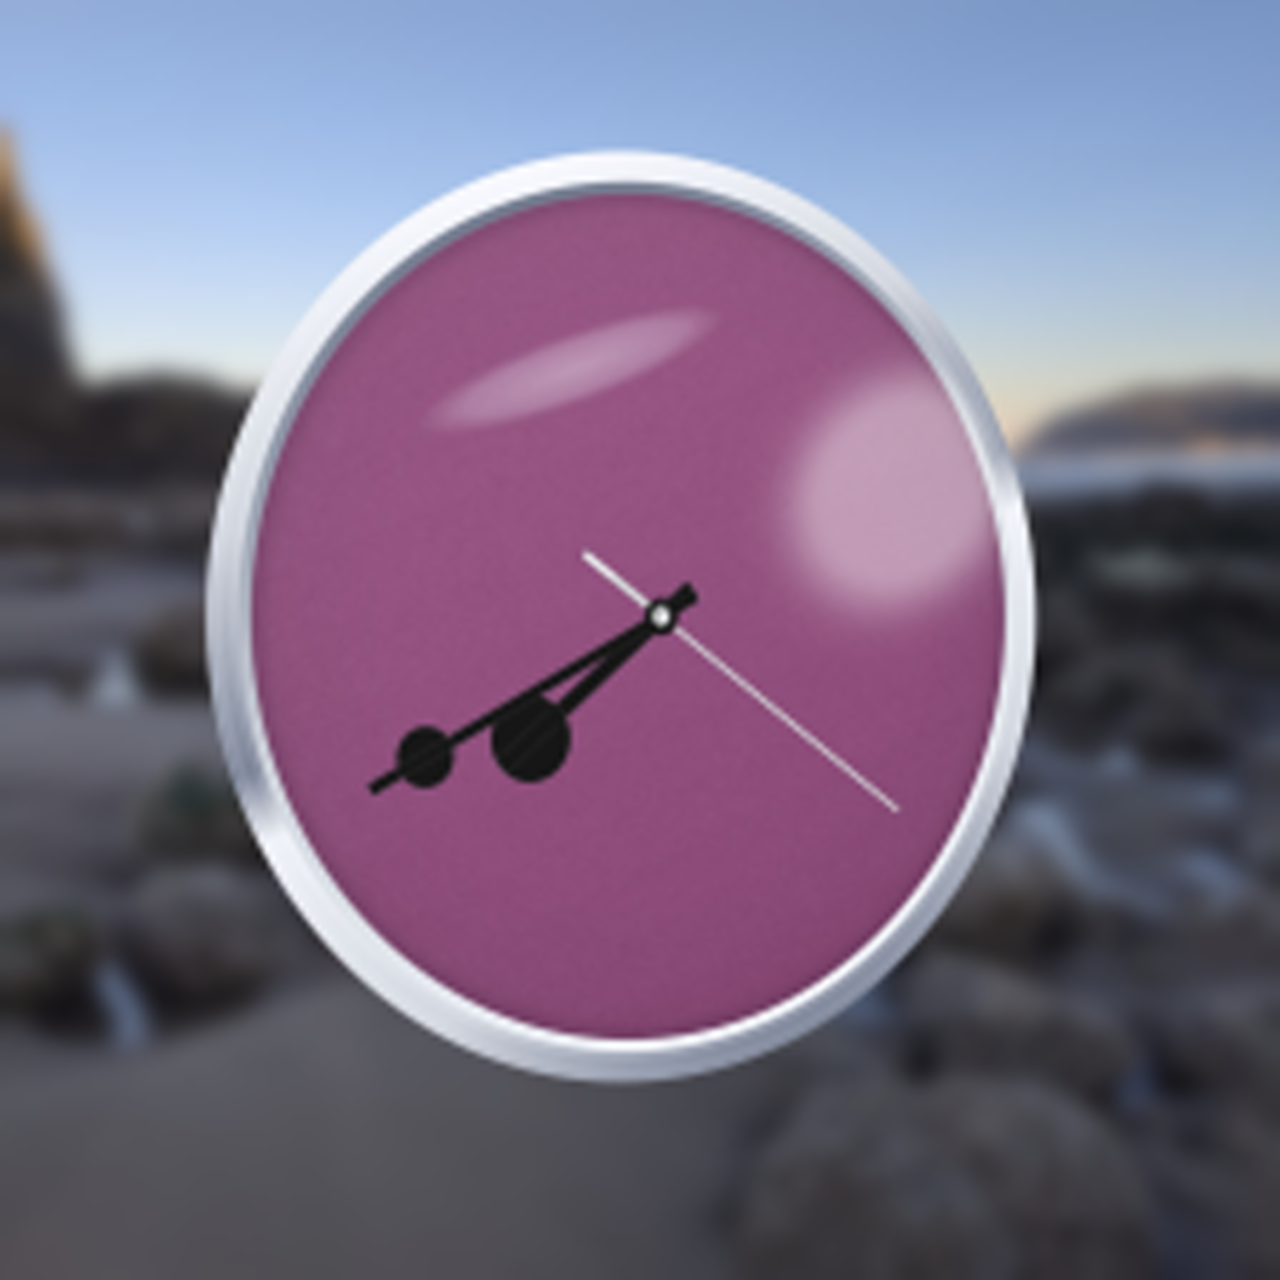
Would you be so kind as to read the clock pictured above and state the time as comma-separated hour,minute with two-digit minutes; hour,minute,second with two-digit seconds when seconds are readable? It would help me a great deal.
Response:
7,40,21
